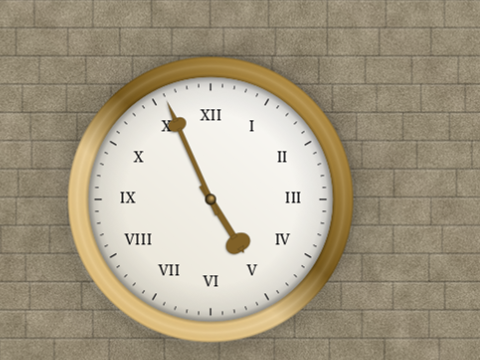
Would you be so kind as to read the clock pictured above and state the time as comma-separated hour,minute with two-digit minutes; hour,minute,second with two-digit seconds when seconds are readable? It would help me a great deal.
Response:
4,56
